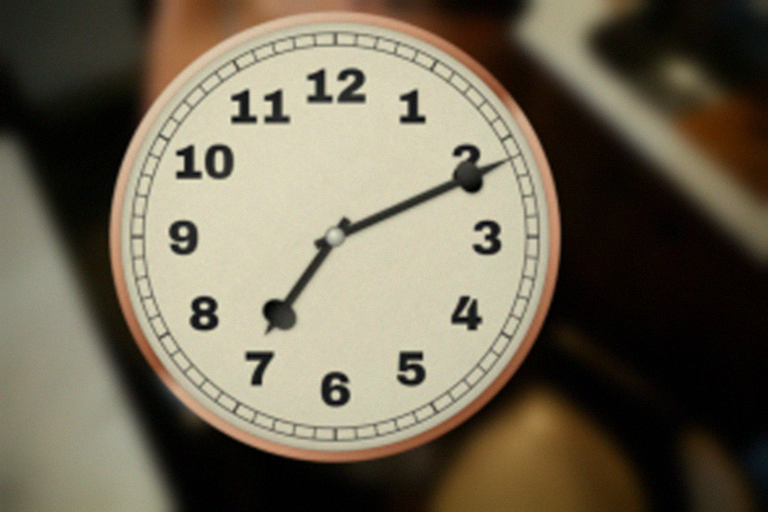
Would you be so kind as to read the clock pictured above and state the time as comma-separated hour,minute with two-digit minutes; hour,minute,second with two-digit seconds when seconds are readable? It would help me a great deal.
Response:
7,11
